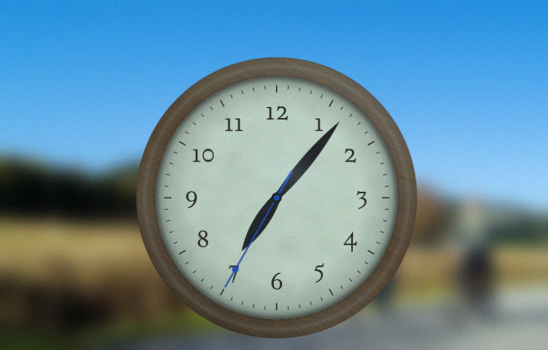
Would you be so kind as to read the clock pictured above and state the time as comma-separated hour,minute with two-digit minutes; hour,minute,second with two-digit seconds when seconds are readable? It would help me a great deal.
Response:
7,06,35
